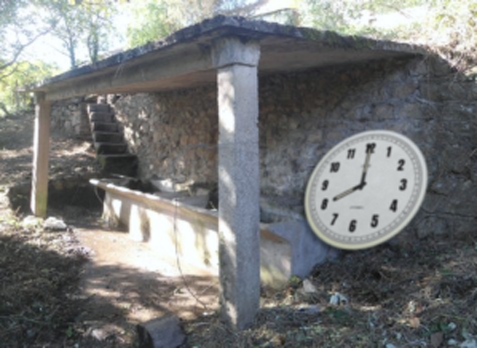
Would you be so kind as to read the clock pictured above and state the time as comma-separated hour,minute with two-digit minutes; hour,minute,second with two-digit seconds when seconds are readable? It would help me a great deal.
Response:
8,00
